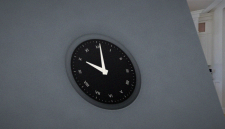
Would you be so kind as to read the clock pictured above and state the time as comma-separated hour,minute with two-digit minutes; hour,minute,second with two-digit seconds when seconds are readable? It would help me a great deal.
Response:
10,01
